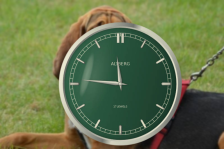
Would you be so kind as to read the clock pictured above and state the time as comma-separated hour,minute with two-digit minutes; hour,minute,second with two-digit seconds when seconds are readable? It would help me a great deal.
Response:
11,46
